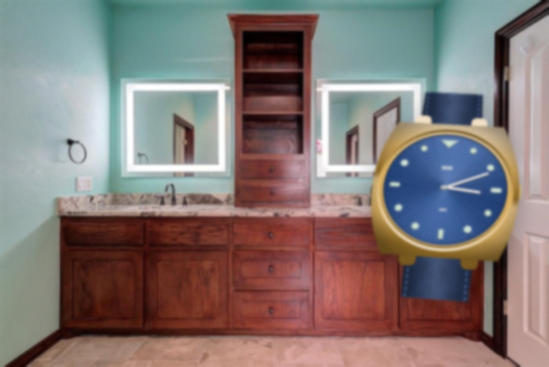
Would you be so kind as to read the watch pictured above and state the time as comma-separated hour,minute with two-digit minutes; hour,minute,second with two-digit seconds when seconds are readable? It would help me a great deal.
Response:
3,11
